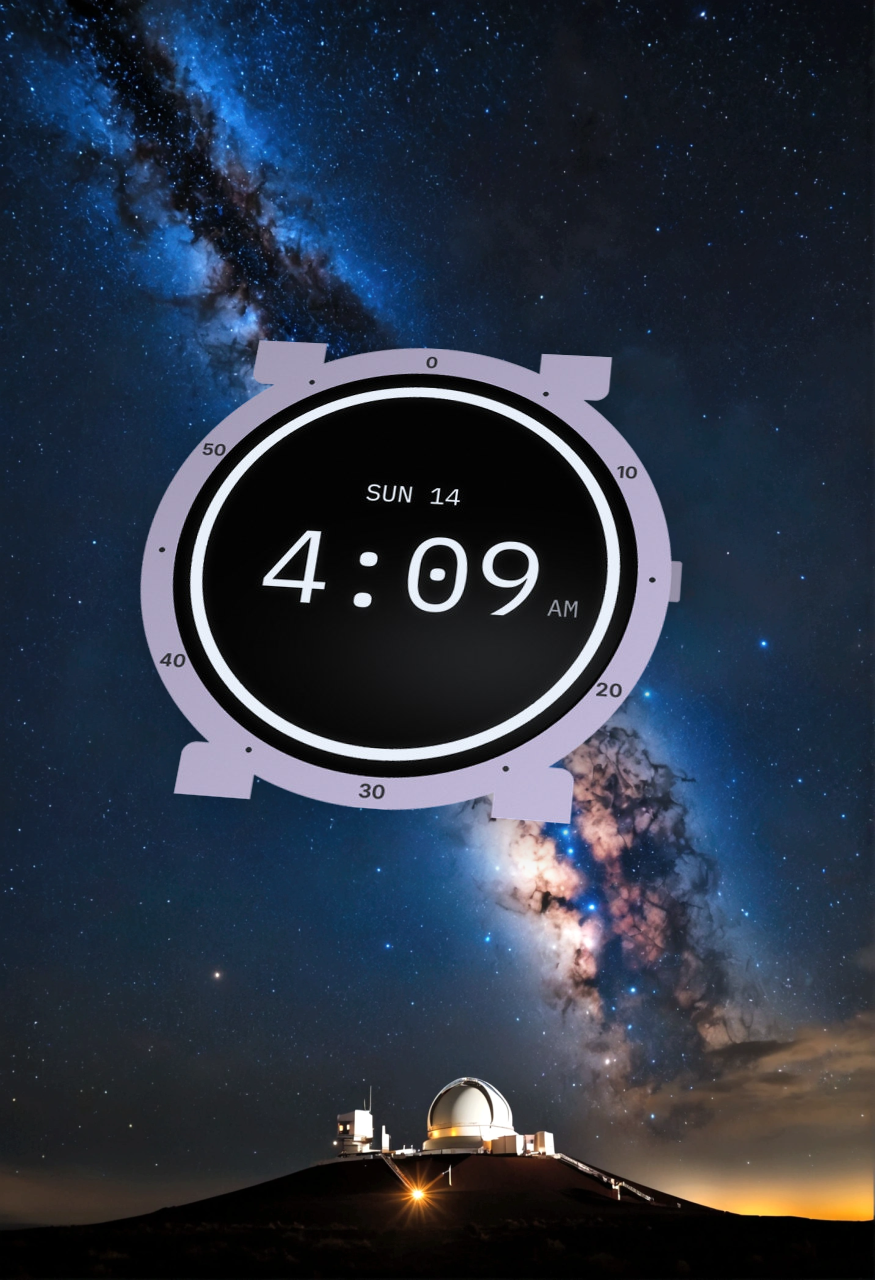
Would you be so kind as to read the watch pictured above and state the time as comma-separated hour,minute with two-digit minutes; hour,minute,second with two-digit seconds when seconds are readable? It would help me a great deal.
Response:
4,09
